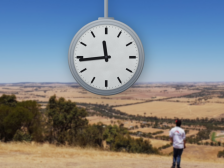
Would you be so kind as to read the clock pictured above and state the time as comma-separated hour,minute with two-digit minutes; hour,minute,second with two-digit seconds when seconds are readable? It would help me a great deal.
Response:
11,44
